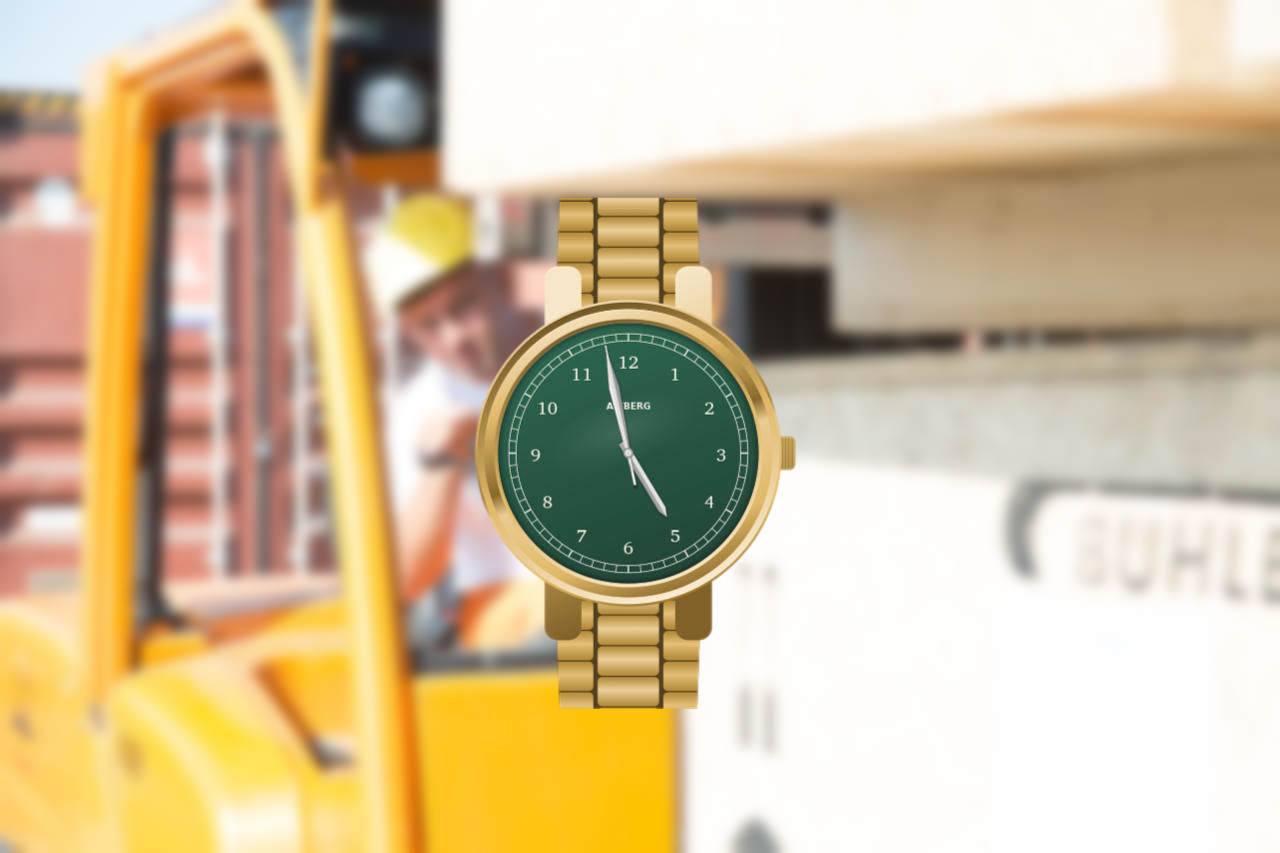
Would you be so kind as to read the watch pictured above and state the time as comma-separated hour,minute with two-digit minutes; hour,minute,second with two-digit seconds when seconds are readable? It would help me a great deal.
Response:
4,57,58
